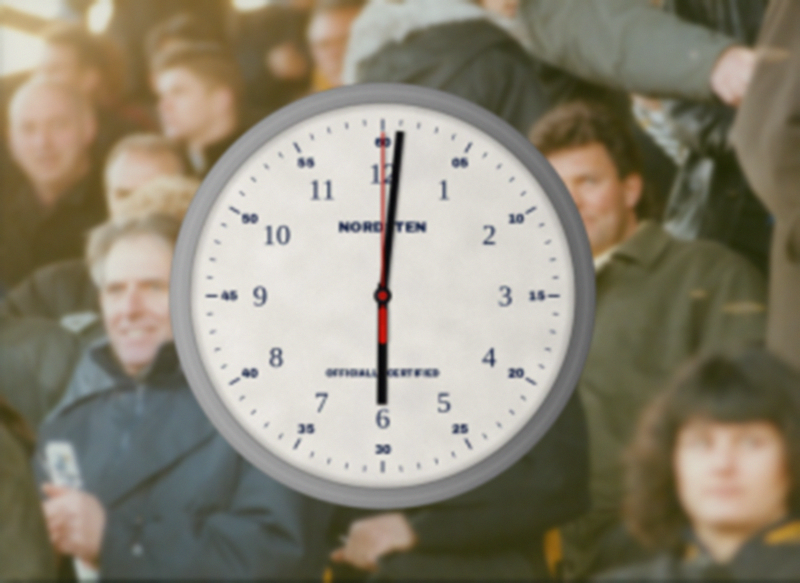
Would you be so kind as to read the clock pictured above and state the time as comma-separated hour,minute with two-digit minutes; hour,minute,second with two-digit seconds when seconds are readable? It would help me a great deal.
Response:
6,01,00
